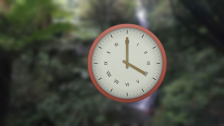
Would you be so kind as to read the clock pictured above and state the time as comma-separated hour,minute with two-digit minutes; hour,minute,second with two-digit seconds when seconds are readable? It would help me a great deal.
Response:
4,00
